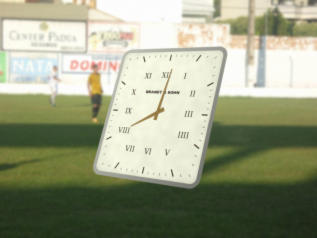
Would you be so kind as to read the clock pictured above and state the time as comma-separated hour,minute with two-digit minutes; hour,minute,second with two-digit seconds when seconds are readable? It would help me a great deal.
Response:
8,01
